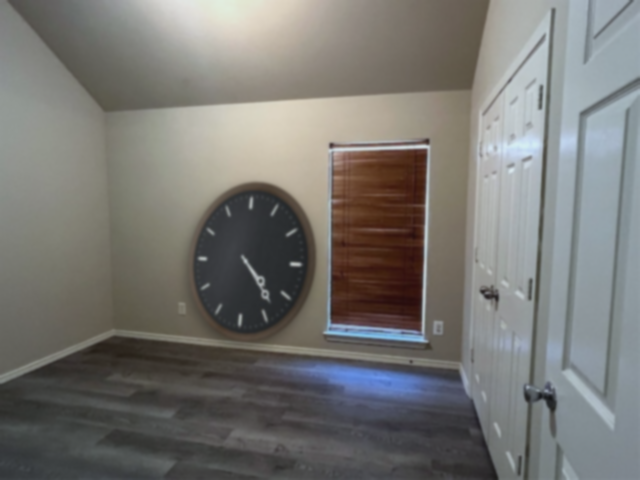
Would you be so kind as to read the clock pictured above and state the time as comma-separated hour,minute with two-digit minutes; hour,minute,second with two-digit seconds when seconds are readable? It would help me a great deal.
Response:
4,23
